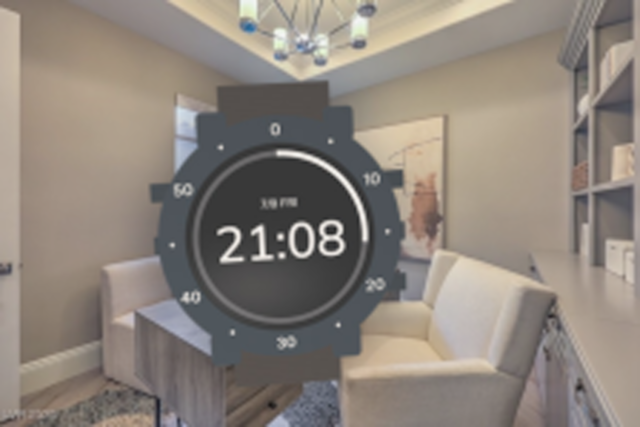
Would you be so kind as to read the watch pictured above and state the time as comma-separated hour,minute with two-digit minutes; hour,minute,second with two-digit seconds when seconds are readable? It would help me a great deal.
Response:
21,08
